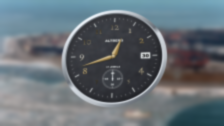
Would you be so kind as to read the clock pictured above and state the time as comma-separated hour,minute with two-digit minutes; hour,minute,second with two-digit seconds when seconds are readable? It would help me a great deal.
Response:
12,42
